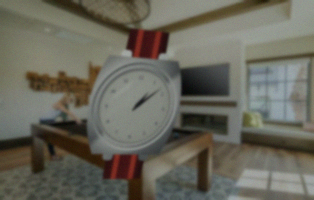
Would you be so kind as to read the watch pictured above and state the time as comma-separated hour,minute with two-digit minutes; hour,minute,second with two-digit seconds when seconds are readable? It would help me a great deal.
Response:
1,08
